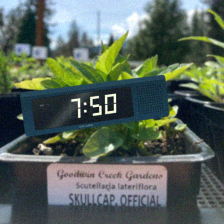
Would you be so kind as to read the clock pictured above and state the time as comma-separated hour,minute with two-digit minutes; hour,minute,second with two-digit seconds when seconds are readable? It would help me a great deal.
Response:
7,50
